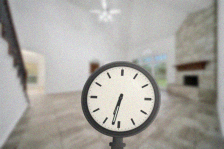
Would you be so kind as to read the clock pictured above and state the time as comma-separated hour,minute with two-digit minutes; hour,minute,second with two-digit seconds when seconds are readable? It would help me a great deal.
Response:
6,32
